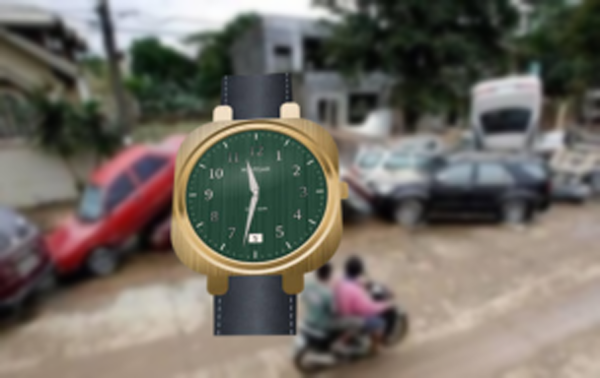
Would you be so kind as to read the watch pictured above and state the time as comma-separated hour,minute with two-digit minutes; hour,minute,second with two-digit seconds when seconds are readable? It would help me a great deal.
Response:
11,32
